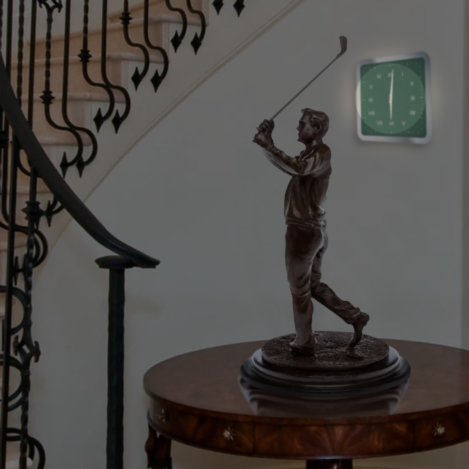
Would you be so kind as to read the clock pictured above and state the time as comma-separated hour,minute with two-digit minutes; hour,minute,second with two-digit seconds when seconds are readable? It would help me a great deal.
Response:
6,01
